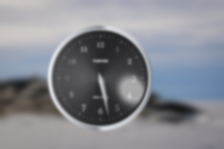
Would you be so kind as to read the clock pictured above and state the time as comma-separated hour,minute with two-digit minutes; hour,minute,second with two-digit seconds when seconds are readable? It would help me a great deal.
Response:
5,28
